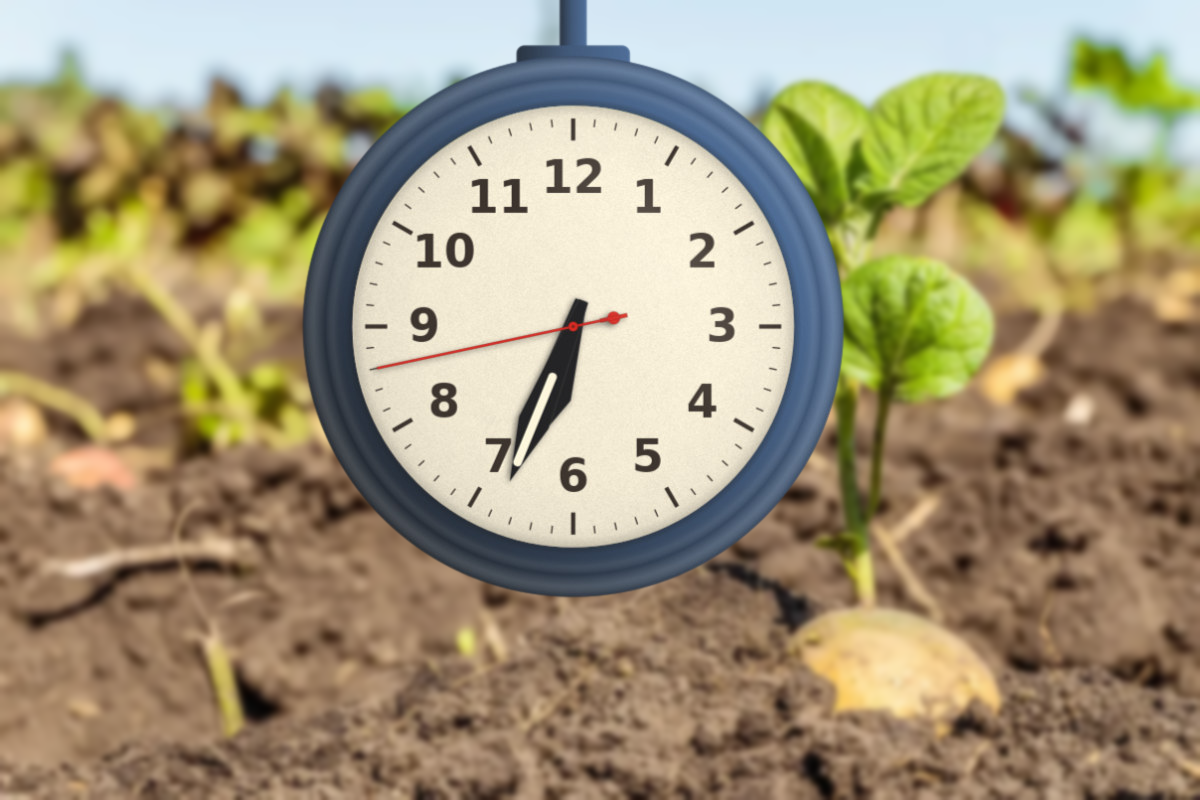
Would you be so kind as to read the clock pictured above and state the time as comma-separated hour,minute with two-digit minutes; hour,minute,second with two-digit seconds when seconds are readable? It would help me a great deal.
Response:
6,33,43
